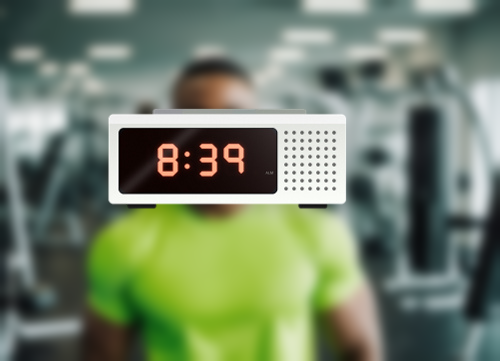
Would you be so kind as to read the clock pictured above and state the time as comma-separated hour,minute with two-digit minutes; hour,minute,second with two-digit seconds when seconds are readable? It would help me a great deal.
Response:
8,39
